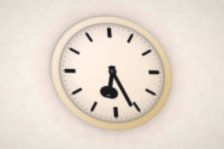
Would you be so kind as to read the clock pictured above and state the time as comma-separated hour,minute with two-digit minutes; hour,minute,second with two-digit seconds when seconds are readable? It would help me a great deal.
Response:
6,26
